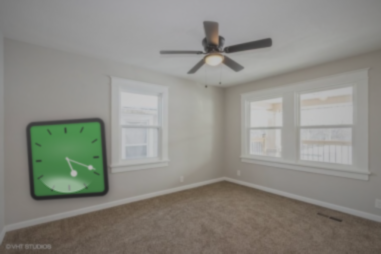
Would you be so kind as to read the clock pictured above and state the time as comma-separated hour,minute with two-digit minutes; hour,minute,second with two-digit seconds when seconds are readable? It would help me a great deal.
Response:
5,19
